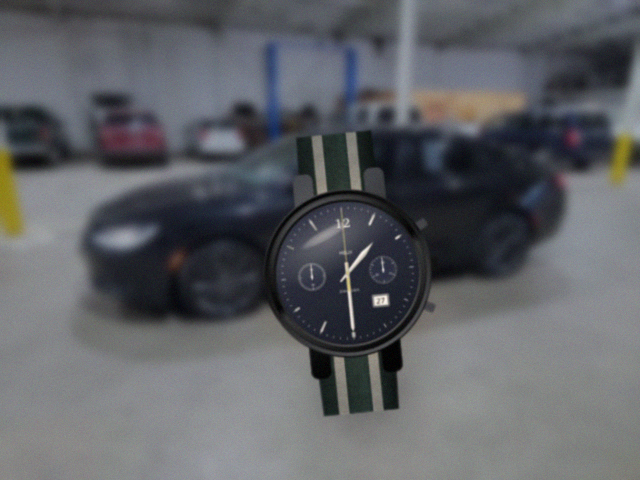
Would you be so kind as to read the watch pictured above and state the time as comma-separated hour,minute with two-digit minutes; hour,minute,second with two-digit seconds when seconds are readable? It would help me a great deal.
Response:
1,30
